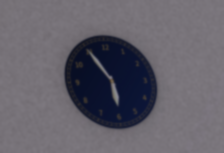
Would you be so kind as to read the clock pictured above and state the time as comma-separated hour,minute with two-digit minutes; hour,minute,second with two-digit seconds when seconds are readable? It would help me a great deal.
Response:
5,55
